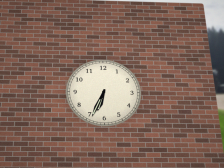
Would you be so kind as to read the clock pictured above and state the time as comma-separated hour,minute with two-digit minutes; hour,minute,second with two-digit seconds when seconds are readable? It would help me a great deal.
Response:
6,34
